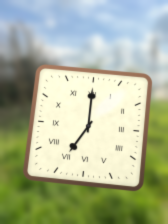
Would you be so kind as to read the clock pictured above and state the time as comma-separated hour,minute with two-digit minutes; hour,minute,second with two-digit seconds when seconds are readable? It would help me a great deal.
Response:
7,00
